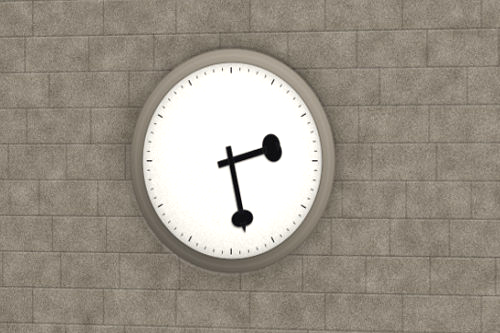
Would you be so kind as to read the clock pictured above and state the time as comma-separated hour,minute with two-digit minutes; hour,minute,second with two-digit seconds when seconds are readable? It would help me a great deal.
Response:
2,28
